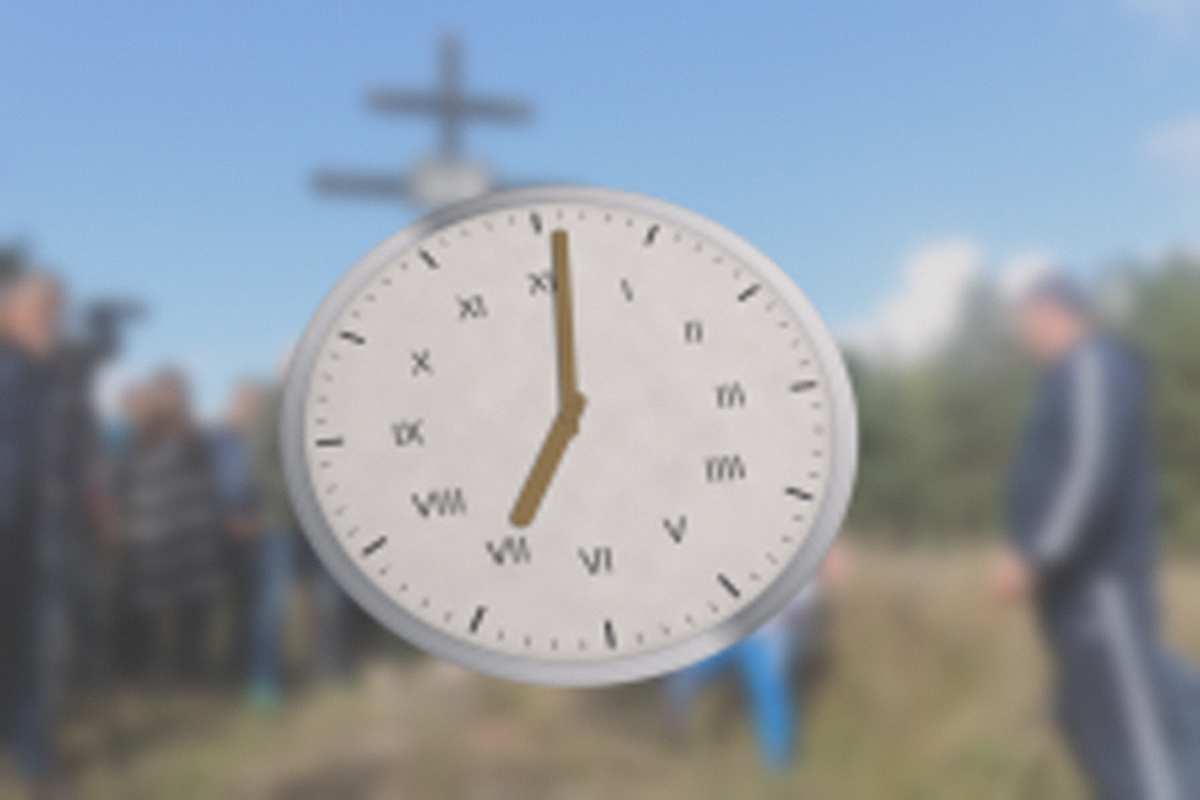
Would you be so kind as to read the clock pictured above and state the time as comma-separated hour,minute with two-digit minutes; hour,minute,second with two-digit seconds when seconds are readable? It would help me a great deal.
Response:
7,01
